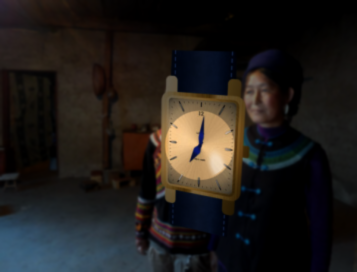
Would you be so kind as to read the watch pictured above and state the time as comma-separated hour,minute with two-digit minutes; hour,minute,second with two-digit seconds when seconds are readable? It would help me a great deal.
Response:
7,01
